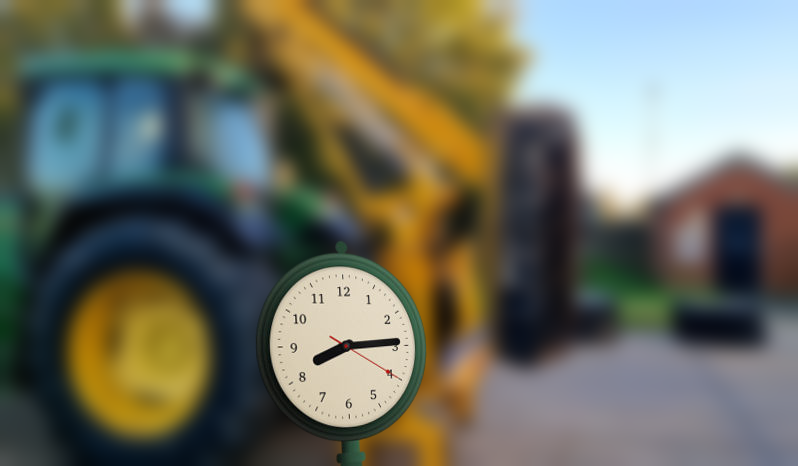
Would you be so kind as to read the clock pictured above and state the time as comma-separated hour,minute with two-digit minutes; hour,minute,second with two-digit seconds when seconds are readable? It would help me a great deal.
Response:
8,14,20
